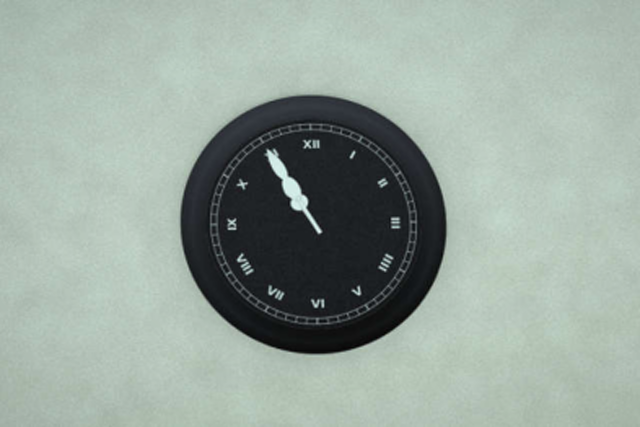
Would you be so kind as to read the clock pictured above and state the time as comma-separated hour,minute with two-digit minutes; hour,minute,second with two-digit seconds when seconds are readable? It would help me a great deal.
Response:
10,55
